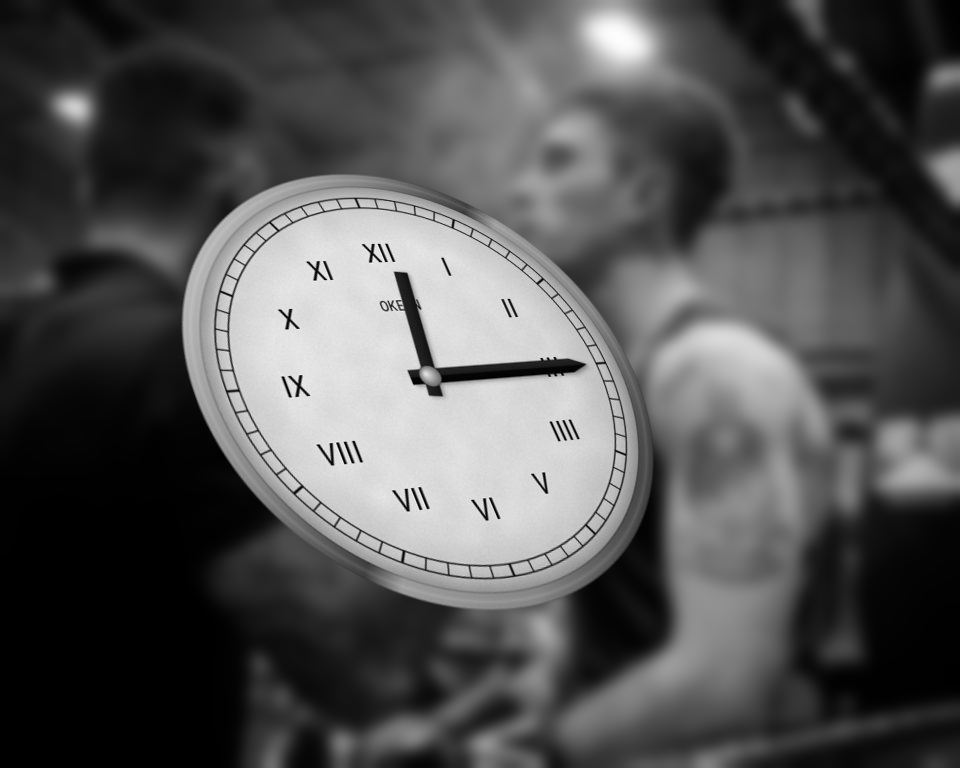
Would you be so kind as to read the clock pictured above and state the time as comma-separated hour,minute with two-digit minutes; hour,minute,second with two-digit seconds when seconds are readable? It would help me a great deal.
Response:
12,15
